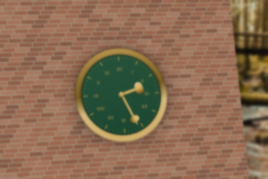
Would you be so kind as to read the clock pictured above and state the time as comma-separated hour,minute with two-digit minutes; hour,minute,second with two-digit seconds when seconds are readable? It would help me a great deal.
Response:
2,26
